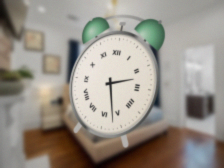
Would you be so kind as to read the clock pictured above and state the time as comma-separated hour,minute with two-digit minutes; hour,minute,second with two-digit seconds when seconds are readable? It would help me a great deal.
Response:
2,27
